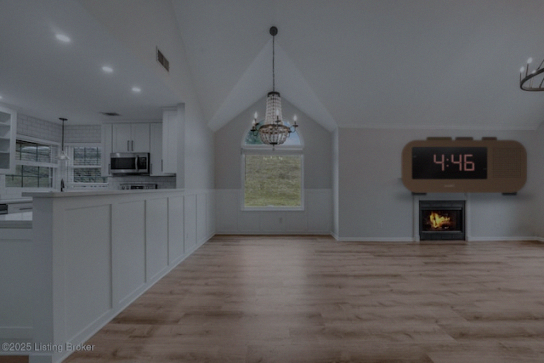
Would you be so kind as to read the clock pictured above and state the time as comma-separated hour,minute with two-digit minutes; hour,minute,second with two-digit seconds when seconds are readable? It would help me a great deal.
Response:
4,46
